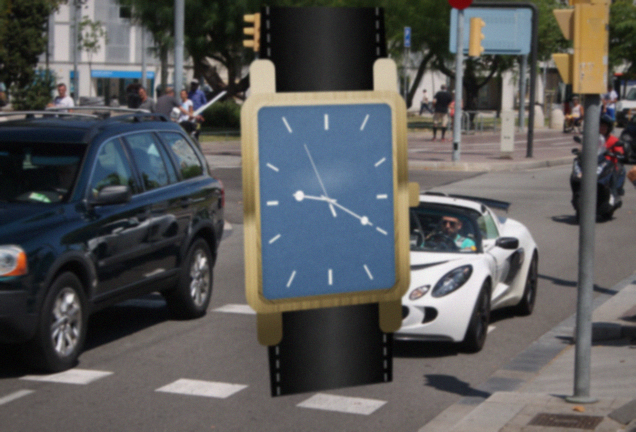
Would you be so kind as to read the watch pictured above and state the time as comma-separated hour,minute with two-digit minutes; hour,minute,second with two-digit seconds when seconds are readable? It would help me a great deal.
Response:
9,19,56
